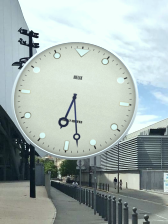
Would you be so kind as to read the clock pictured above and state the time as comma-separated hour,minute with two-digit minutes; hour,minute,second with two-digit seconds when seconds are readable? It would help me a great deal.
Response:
6,28
